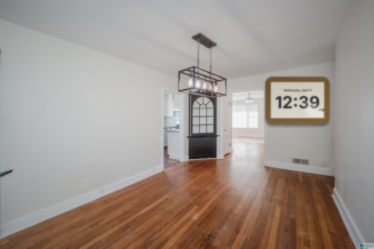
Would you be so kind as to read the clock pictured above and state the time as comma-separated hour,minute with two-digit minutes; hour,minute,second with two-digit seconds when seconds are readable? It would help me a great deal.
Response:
12,39
